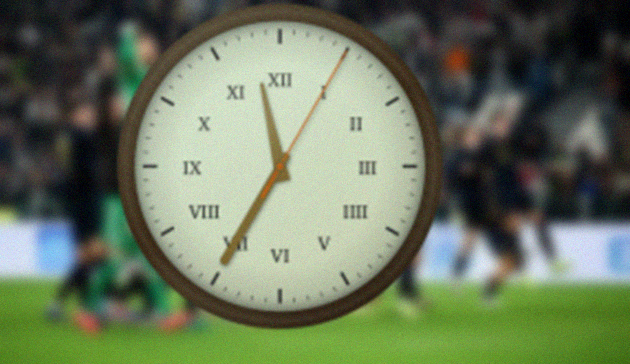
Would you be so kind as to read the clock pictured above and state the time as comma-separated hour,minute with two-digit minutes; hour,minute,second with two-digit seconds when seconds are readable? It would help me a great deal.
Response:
11,35,05
